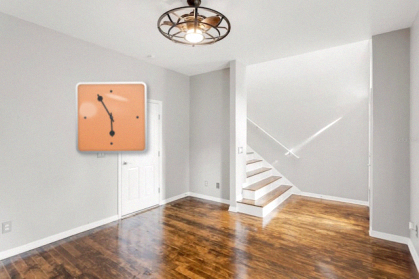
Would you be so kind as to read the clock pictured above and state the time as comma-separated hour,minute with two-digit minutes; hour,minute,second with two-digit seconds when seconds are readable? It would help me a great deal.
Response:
5,55
